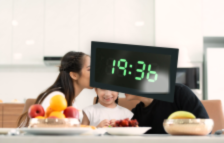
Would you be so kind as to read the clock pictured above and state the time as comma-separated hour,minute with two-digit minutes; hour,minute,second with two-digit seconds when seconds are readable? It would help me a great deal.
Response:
19,36
